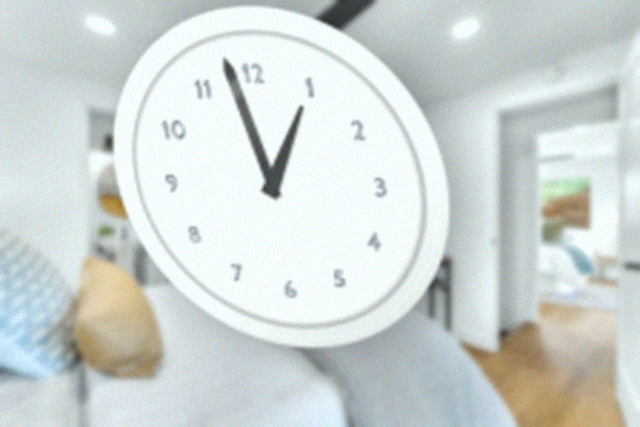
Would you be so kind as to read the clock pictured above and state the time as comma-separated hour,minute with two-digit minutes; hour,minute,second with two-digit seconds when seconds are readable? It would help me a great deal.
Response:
12,58
